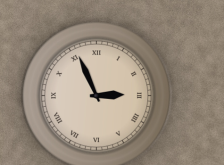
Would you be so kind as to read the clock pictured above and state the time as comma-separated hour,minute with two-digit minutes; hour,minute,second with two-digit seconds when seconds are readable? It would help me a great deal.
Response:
2,56
